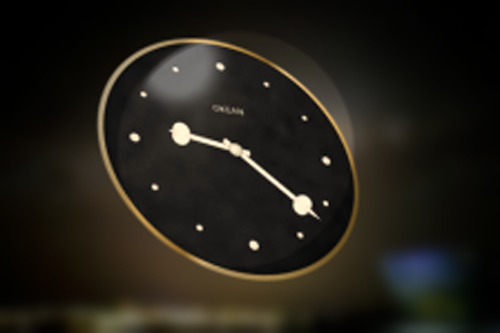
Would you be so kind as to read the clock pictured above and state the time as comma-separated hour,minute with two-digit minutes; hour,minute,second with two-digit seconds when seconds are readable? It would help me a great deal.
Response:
9,22
